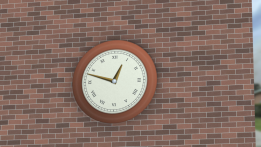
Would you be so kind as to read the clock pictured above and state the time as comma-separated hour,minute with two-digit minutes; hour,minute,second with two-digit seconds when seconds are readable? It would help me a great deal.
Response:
12,48
